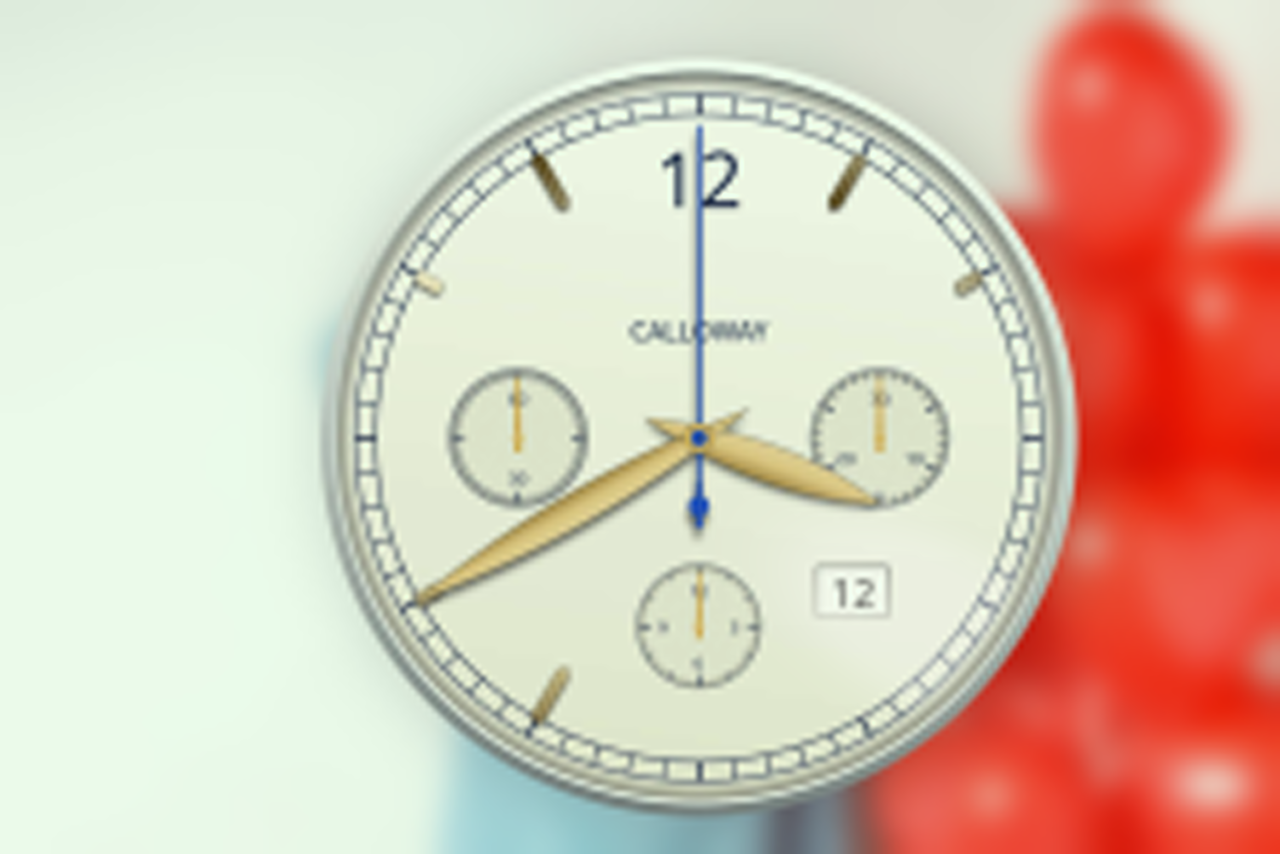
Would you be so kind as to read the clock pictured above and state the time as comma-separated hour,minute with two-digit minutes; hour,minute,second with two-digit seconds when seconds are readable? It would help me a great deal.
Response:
3,40
